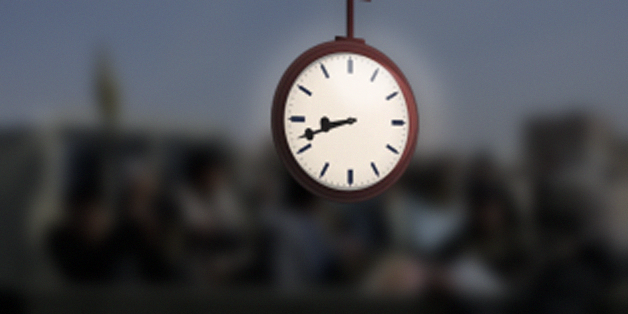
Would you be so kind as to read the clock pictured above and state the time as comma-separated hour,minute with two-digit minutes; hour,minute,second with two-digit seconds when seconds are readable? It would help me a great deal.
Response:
8,42
